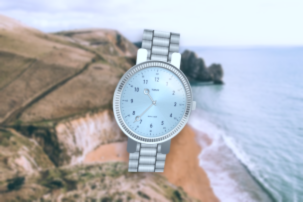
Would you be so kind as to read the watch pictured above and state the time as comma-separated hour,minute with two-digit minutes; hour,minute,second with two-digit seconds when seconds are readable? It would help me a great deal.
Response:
10,37
